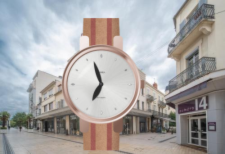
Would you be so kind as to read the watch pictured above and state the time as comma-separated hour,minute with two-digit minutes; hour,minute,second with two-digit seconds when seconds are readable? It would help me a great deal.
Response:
6,57
